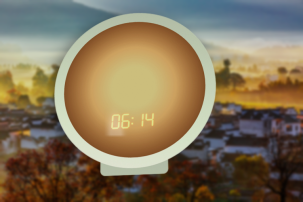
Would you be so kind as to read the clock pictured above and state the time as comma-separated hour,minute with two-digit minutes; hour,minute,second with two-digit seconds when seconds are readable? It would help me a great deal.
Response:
6,14
